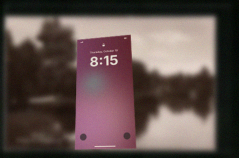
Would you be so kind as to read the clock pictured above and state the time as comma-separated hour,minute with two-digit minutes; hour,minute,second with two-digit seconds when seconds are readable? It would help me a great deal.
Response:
8,15
